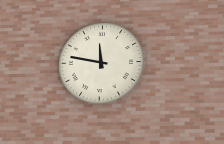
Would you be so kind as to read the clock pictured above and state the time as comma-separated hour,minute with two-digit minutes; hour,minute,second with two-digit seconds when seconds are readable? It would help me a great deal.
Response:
11,47
